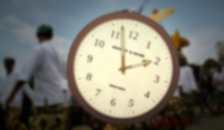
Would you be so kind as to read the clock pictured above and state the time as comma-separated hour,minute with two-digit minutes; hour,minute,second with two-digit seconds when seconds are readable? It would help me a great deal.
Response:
1,57
